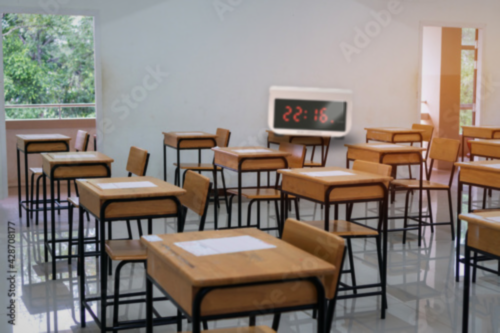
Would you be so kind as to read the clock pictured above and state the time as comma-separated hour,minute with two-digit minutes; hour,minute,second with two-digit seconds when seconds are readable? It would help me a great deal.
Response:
22,16
